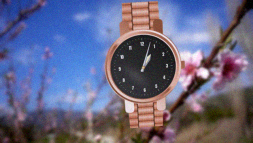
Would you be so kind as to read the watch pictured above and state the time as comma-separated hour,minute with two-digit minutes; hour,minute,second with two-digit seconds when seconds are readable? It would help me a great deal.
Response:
1,03
